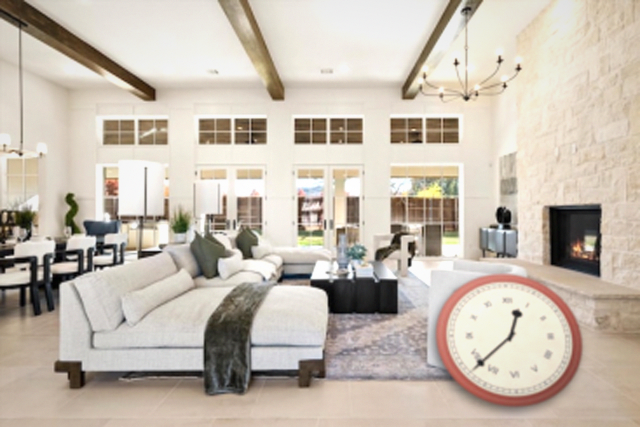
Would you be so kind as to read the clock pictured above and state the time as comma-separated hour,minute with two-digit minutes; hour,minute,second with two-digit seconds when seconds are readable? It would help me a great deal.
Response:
12,38
